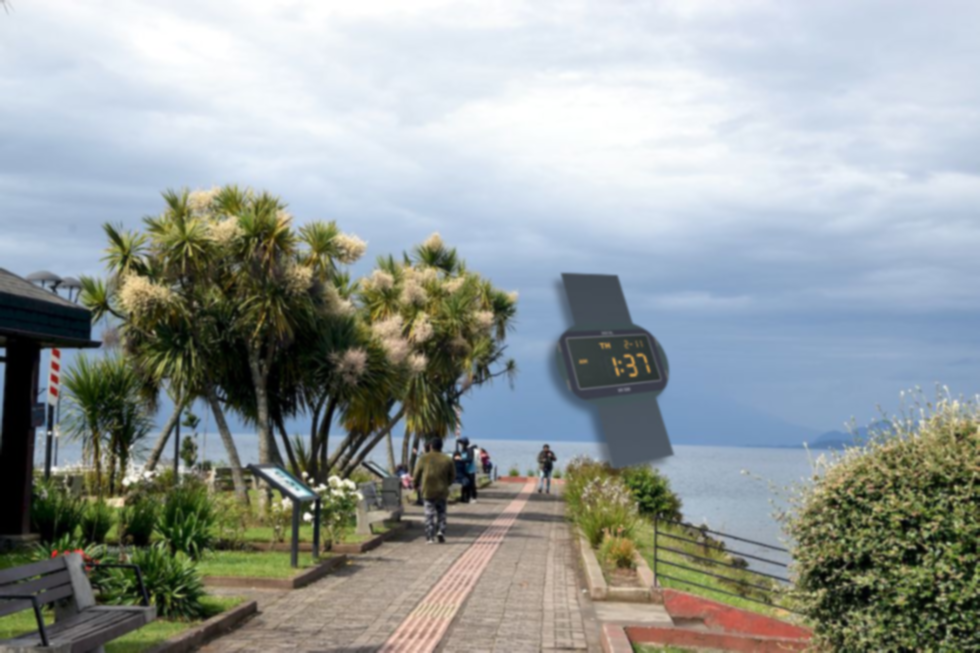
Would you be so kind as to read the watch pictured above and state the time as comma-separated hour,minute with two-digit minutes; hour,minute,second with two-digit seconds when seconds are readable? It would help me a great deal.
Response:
1,37
